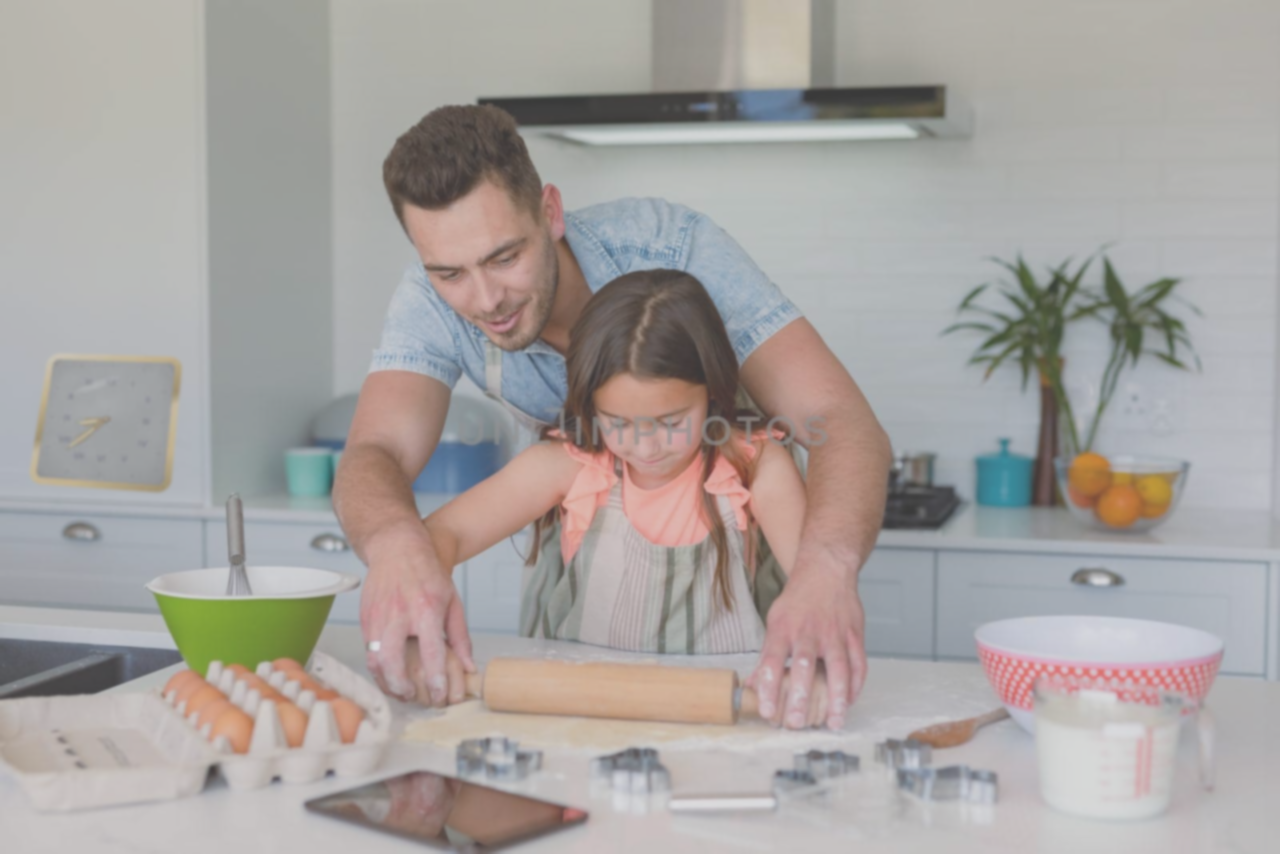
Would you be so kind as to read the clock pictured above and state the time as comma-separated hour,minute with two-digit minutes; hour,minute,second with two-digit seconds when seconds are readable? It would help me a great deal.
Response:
8,38
